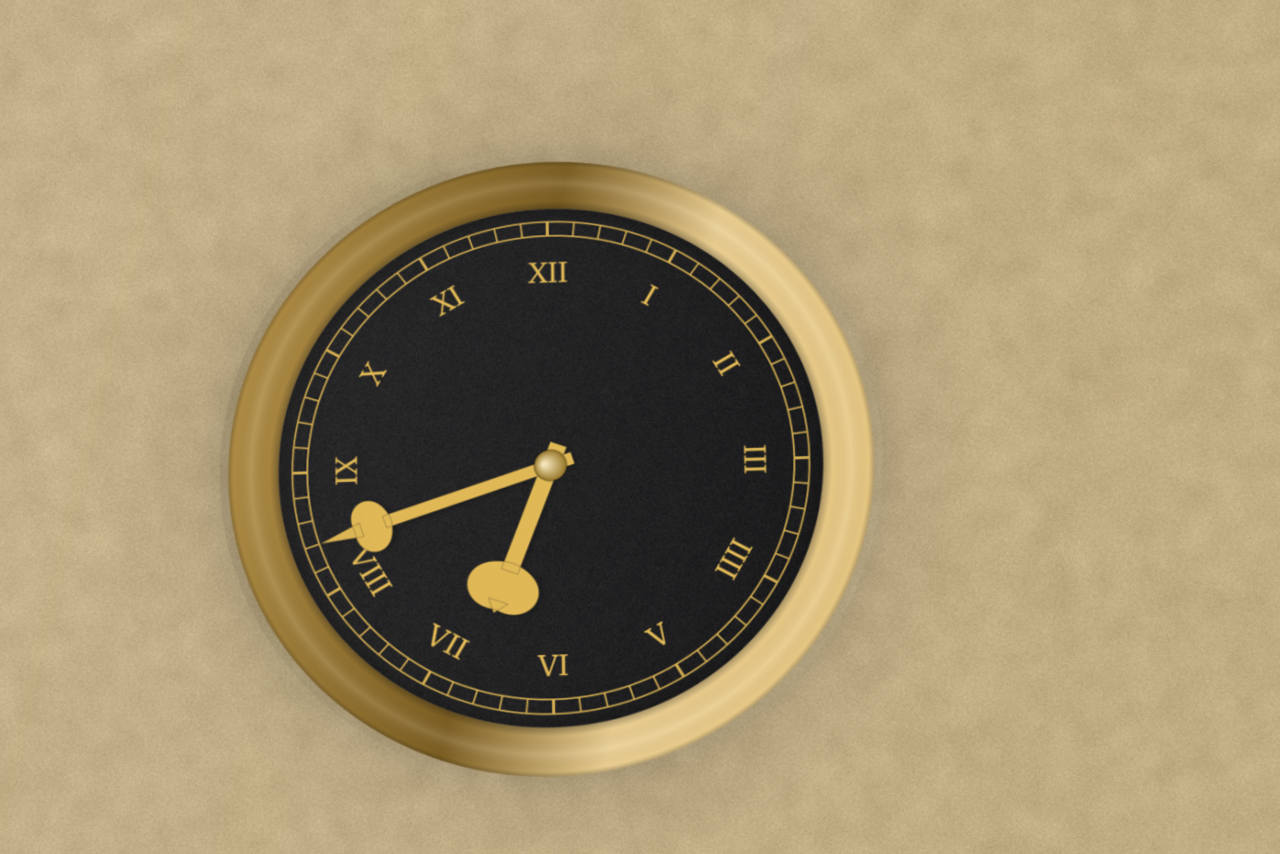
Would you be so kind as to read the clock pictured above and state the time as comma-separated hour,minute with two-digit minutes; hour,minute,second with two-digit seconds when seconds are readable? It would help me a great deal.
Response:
6,42
